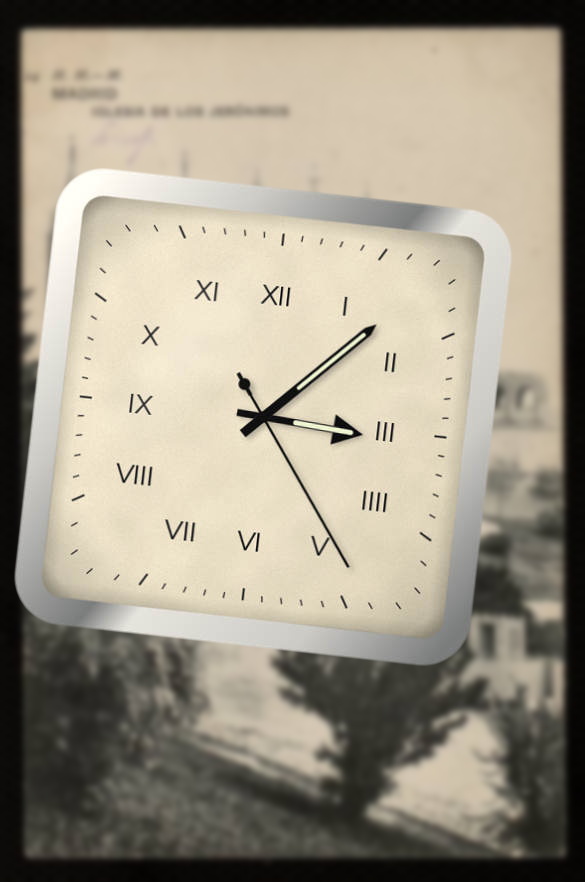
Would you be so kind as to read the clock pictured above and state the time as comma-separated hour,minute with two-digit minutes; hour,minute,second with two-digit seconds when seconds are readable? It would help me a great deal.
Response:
3,07,24
